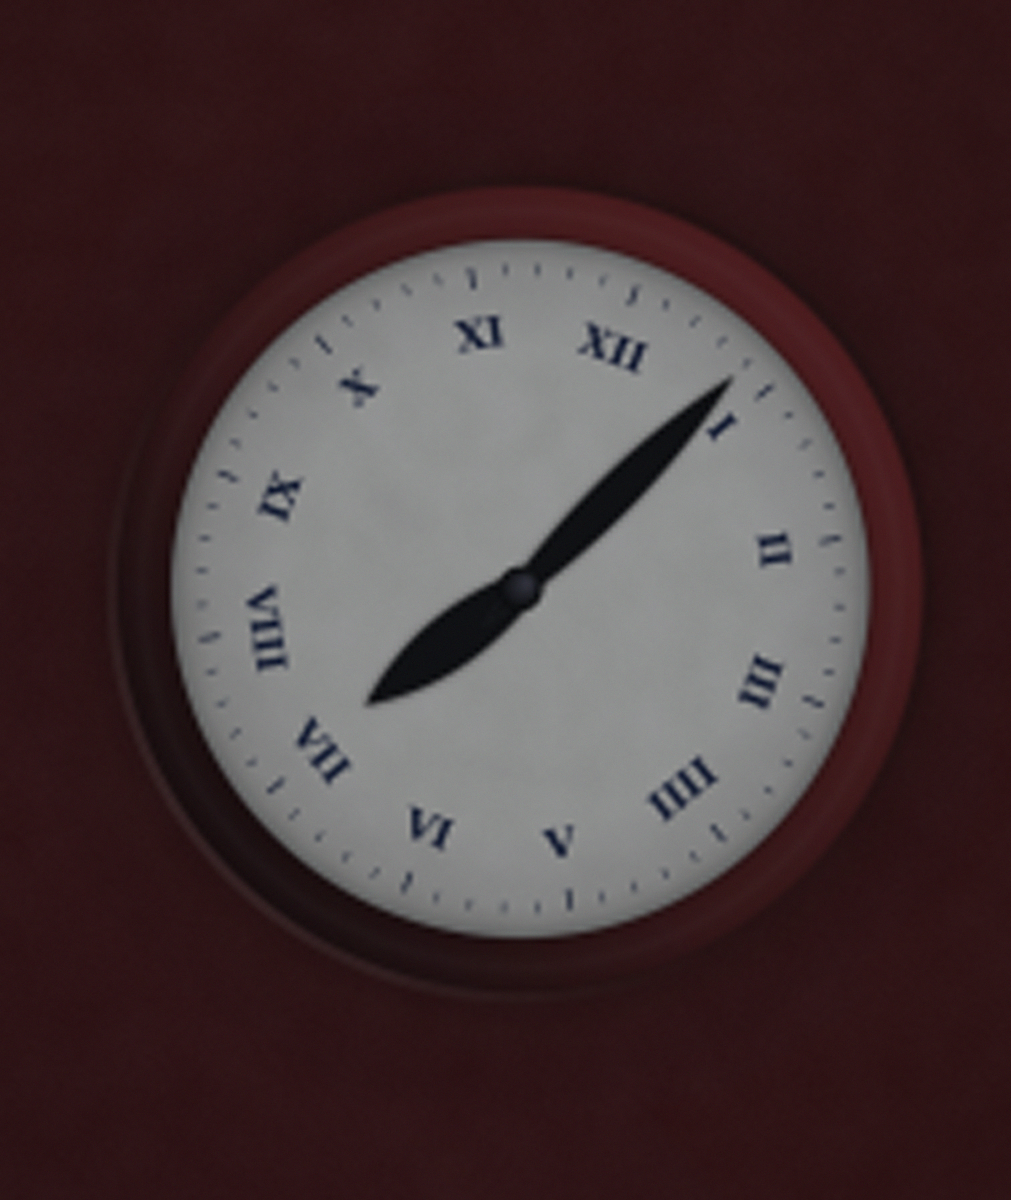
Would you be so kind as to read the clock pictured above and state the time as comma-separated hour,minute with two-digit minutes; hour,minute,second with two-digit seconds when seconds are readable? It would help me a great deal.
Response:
7,04
